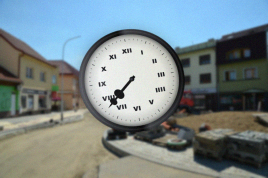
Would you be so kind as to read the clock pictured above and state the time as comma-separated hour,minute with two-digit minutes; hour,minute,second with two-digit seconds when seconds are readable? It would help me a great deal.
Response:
7,38
